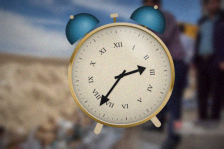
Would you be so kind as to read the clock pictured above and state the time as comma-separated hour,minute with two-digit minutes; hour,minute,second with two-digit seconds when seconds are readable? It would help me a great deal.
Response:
2,37
